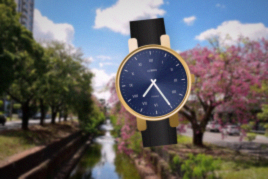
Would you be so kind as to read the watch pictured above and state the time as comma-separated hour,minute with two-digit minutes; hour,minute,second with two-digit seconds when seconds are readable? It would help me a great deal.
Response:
7,25
